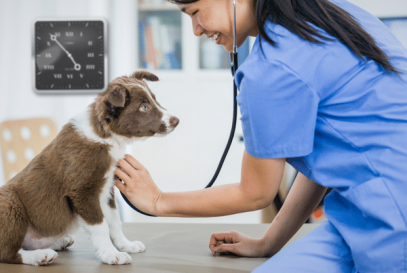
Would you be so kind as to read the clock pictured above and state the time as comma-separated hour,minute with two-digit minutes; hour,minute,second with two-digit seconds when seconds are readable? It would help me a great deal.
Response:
4,53
